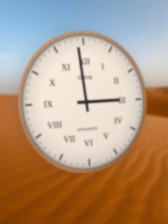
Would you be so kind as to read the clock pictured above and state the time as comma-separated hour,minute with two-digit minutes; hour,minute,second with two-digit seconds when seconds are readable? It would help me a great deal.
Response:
2,59
